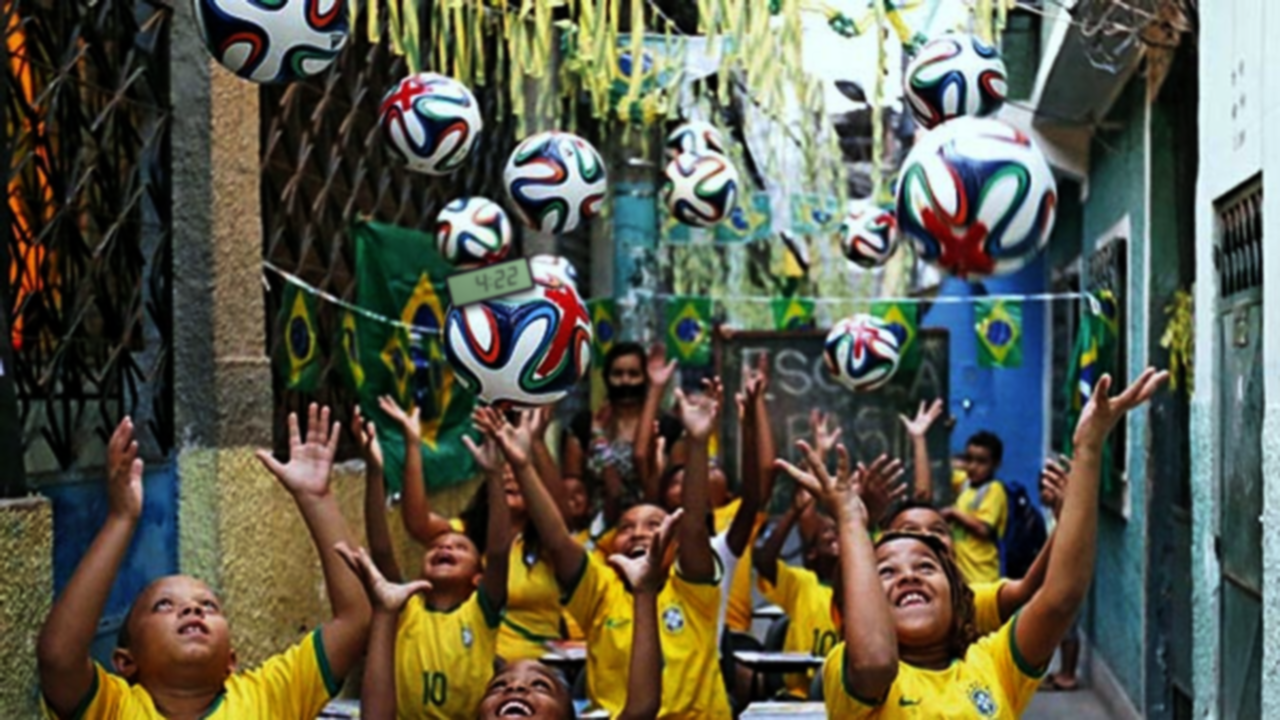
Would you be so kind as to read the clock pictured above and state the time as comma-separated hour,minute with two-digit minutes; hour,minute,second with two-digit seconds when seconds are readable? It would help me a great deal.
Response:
4,22
